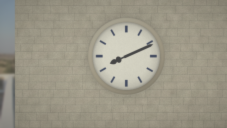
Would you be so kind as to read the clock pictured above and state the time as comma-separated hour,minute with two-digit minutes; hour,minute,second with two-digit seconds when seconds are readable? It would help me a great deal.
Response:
8,11
